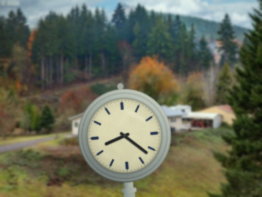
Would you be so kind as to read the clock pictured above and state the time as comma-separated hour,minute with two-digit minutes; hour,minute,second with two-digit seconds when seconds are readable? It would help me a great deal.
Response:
8,22
